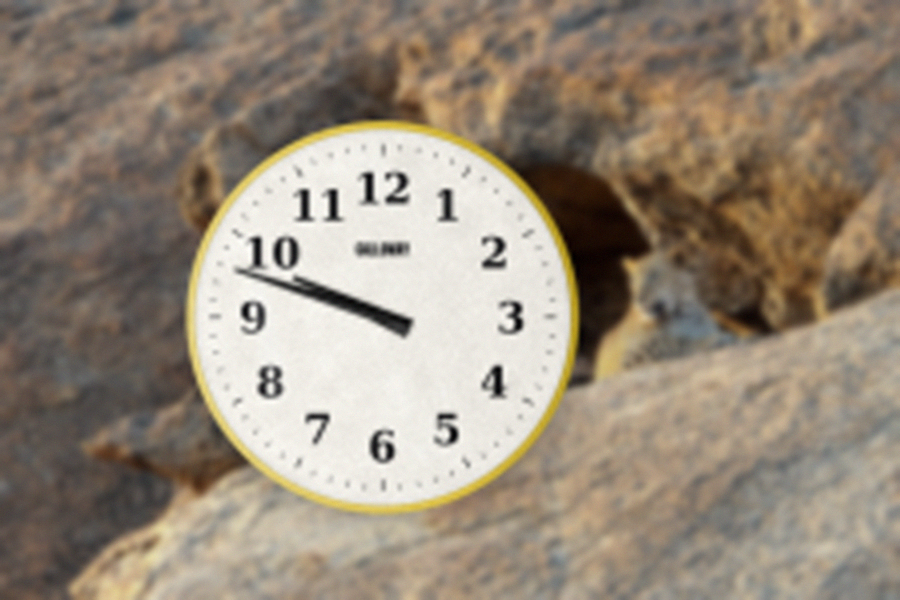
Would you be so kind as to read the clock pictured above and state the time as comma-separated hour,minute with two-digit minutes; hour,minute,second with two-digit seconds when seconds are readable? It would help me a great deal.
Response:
9,48
